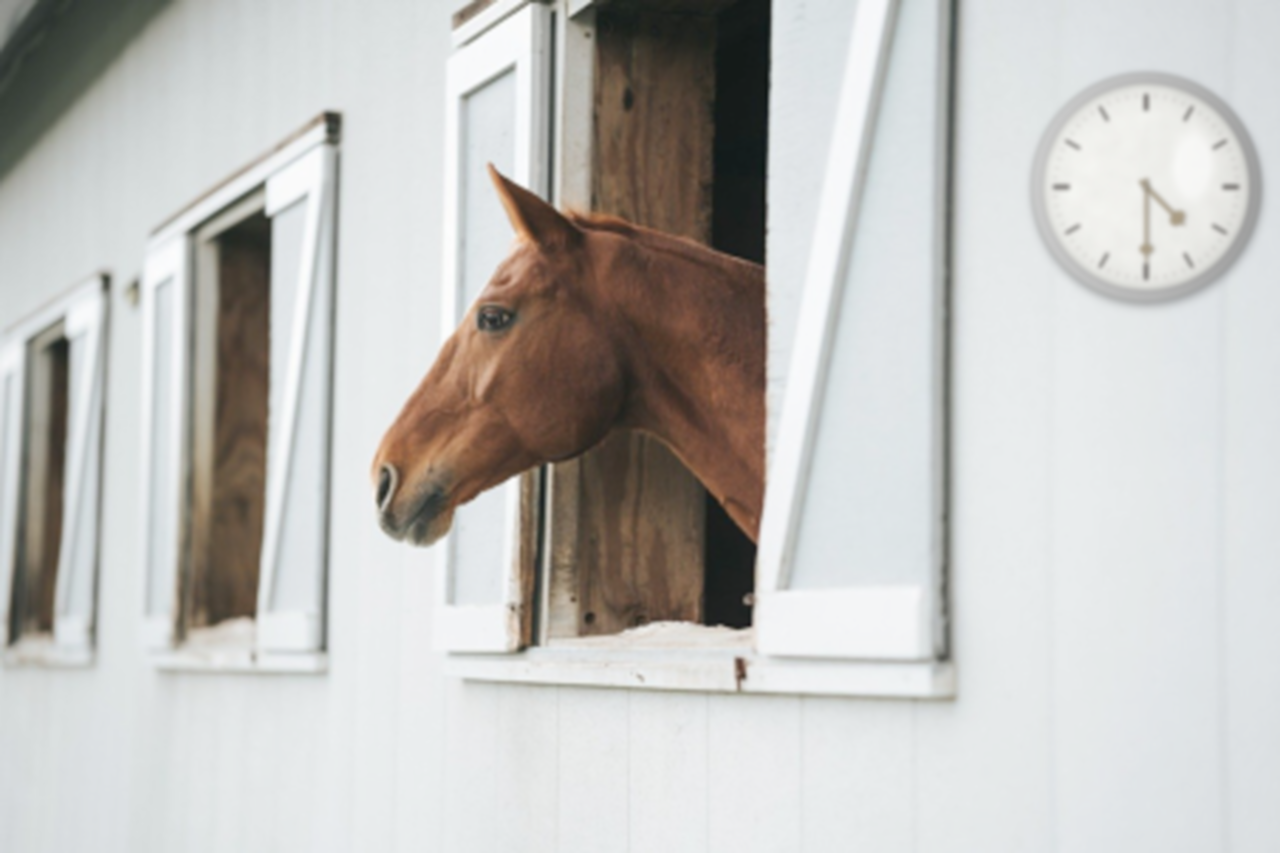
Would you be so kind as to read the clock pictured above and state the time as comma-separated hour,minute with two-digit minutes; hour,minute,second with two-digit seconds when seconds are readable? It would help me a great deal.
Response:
4,30
